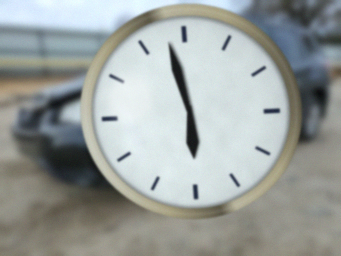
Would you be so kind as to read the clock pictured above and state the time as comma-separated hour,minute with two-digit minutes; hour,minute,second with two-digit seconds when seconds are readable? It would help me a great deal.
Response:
5,58
